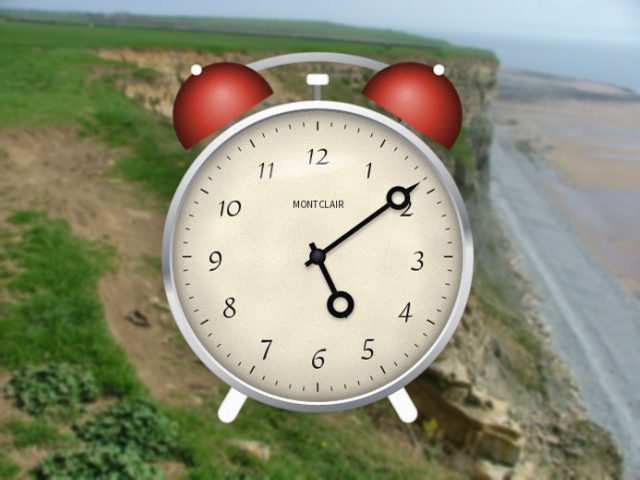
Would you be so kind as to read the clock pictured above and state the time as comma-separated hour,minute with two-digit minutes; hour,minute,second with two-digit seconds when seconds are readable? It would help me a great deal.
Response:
5,09
